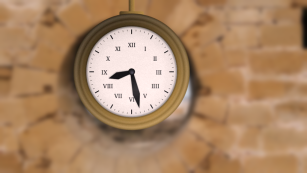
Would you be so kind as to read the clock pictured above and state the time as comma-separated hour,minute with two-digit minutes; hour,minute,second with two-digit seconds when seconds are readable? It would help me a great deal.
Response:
8,28
